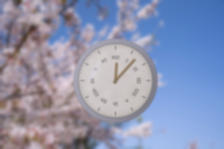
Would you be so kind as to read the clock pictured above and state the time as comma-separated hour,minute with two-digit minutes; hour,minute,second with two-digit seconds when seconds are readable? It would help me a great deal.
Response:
12,07
